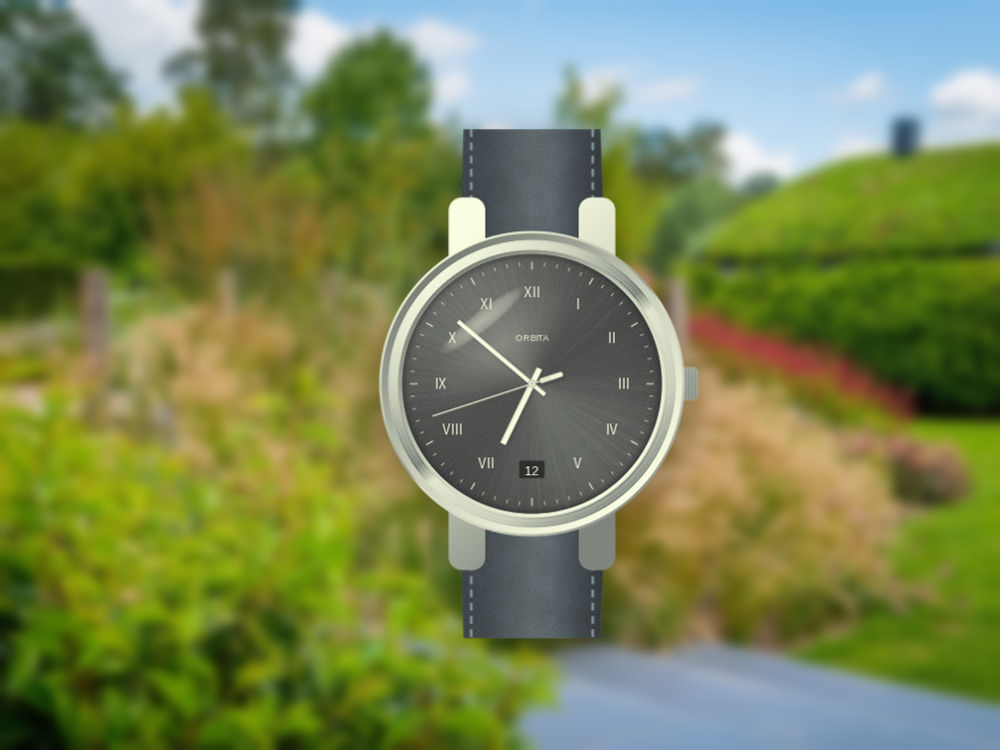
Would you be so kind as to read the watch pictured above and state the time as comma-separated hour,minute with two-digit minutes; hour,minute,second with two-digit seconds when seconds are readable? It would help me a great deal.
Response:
6,51,42
